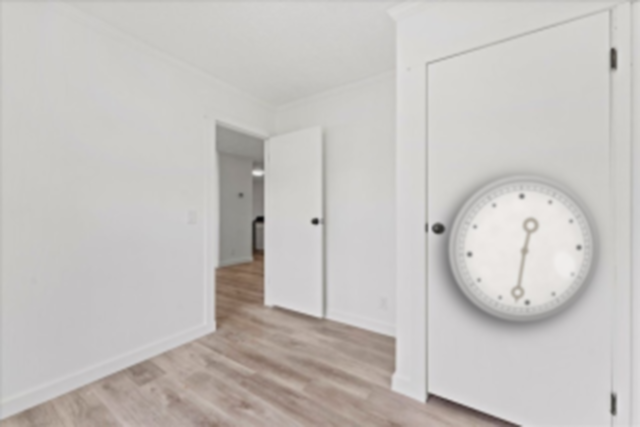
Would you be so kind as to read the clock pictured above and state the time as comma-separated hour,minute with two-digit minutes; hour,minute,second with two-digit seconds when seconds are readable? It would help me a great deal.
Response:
12,32
